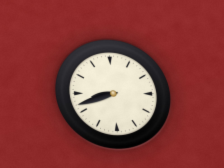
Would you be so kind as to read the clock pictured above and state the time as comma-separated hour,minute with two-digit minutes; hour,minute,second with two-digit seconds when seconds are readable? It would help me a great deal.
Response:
8,42
